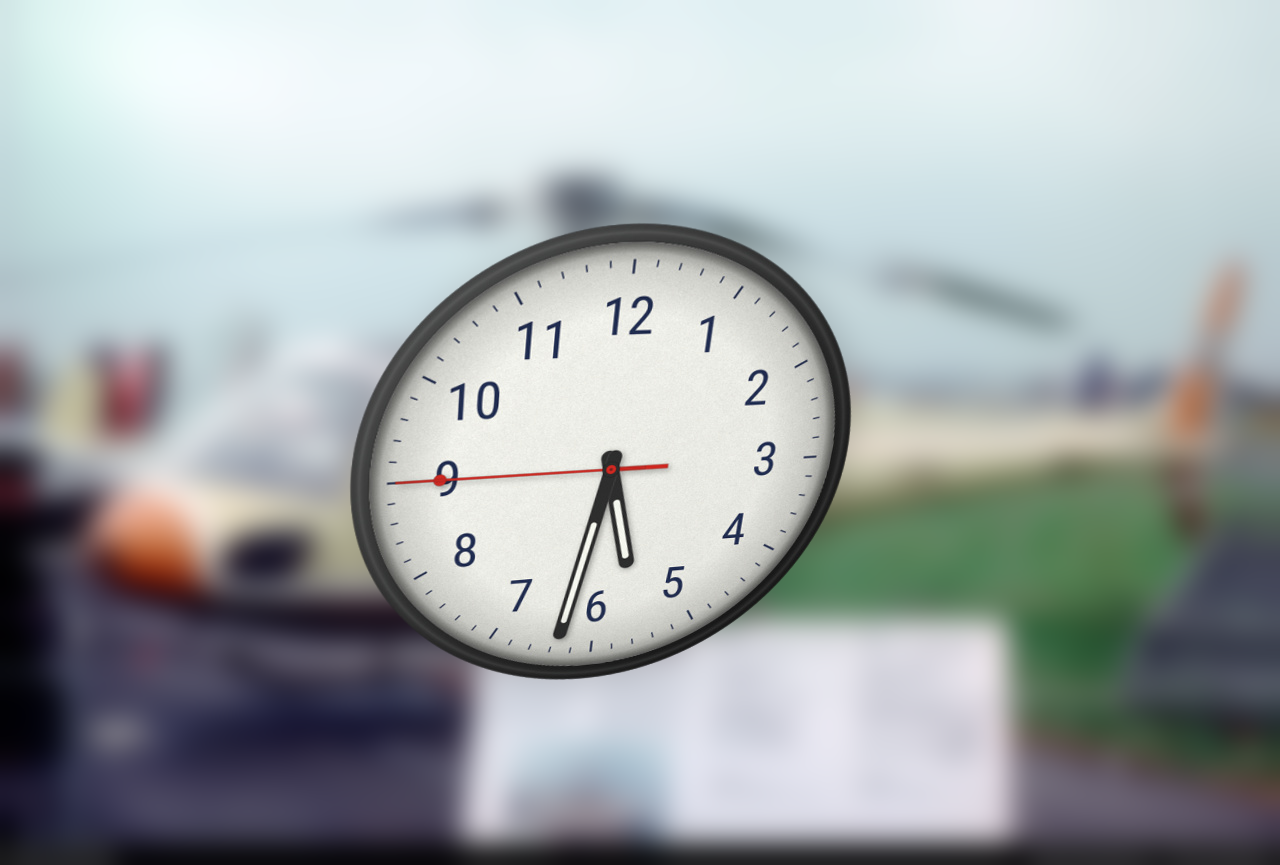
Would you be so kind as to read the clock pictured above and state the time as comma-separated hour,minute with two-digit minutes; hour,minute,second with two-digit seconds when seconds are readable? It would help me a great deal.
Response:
5,31,45
